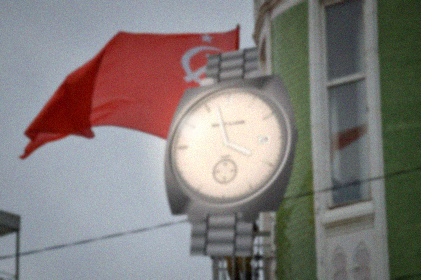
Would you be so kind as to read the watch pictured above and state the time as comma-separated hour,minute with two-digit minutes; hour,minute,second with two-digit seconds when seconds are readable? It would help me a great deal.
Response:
3,57
